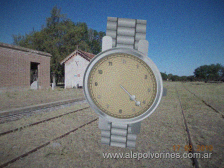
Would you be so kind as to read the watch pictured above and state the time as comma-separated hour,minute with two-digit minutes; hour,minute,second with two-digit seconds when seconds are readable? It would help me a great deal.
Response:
4,22
